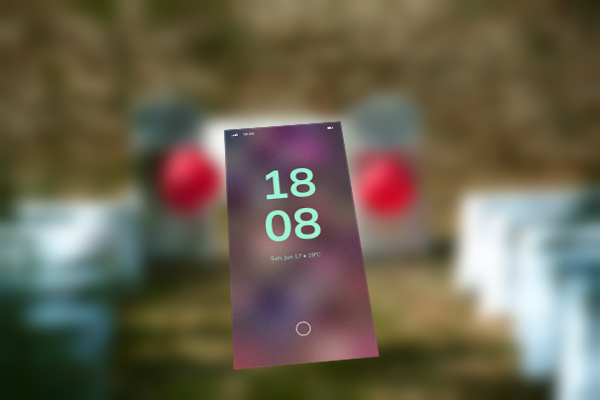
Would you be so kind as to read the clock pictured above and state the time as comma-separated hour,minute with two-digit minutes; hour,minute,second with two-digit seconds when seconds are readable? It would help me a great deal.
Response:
18,08
